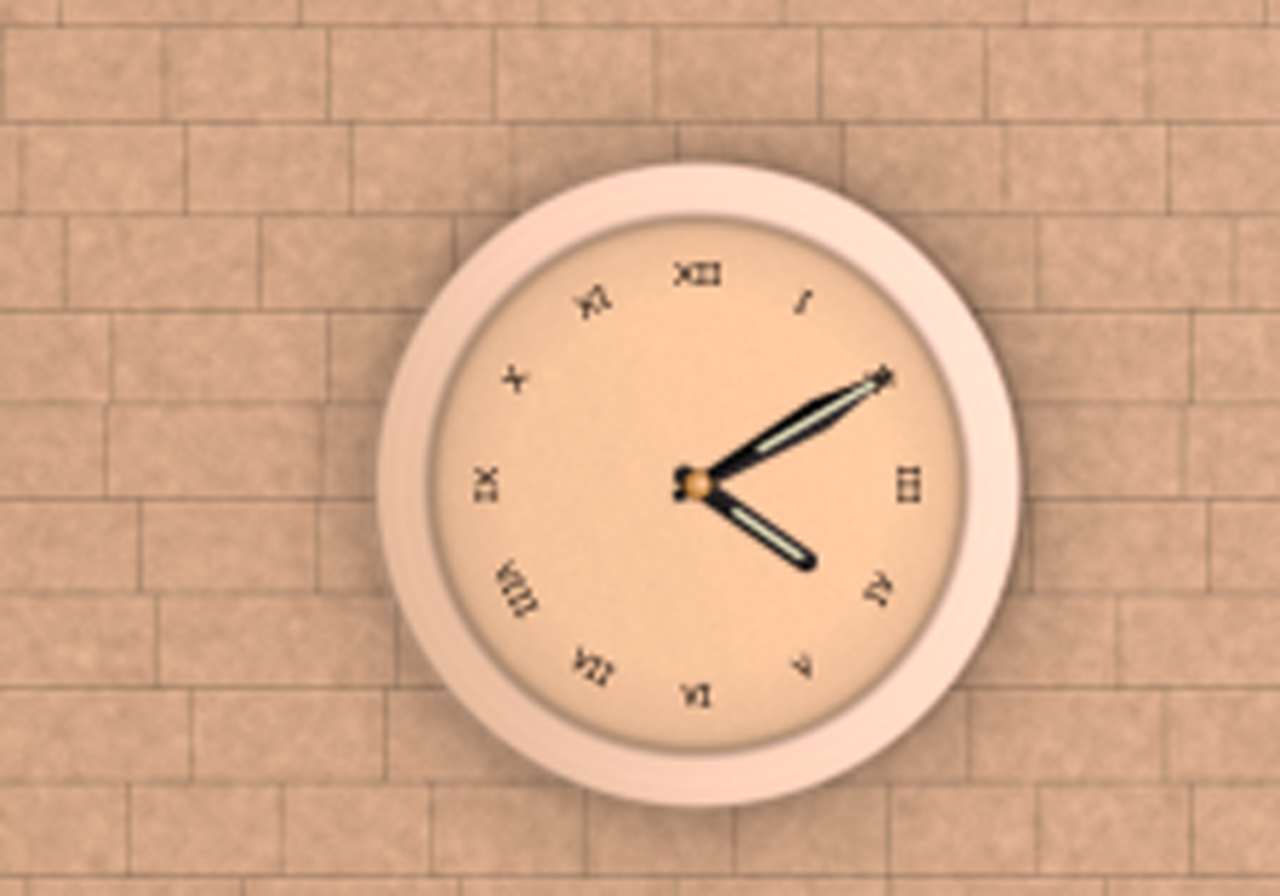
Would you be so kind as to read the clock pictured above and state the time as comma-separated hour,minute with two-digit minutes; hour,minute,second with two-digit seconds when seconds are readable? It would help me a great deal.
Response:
4,10
